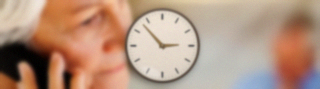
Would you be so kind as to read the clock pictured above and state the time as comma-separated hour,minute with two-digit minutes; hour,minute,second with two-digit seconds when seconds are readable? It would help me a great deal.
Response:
2,53
